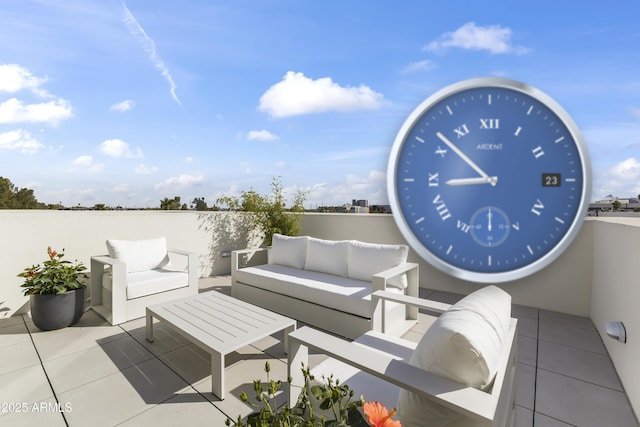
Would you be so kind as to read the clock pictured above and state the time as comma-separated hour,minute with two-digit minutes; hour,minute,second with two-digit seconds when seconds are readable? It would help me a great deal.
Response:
8,52
